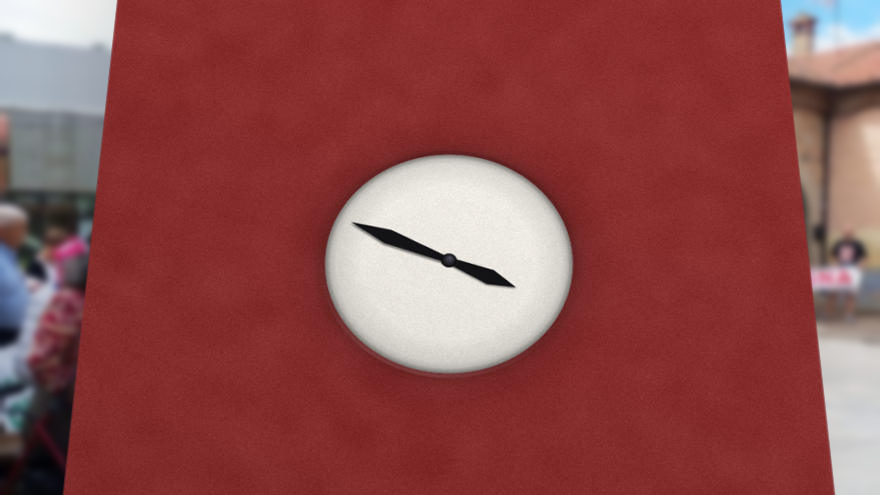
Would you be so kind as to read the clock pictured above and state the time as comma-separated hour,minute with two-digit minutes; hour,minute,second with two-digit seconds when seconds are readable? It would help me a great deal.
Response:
3,49
